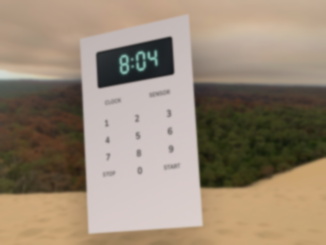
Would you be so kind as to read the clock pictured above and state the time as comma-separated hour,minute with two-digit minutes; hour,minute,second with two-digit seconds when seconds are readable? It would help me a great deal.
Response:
8,04
